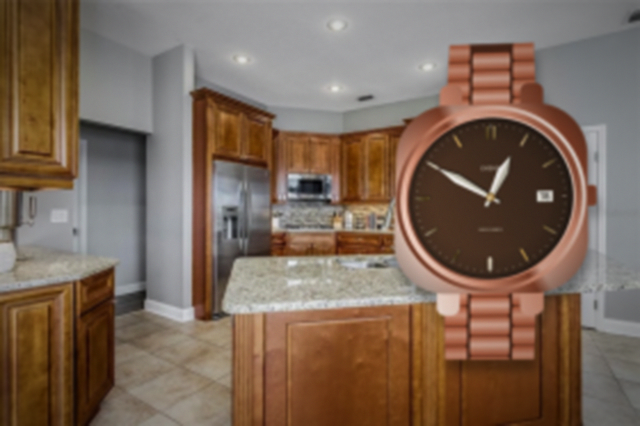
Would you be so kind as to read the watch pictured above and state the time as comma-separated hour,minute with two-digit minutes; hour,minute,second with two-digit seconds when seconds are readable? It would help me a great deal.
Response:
12,50
